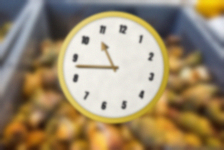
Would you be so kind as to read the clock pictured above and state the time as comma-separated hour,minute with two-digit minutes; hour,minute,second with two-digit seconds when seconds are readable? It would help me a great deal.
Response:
10,43
